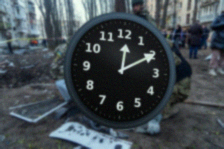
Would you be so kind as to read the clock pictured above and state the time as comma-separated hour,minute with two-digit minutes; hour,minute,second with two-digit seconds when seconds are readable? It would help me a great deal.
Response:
12,10
